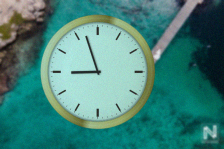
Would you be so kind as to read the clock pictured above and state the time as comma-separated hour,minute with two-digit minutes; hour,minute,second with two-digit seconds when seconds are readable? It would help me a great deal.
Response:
8,57
